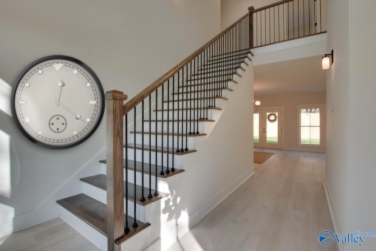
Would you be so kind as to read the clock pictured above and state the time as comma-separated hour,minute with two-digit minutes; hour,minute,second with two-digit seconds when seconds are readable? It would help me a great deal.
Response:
12,21
